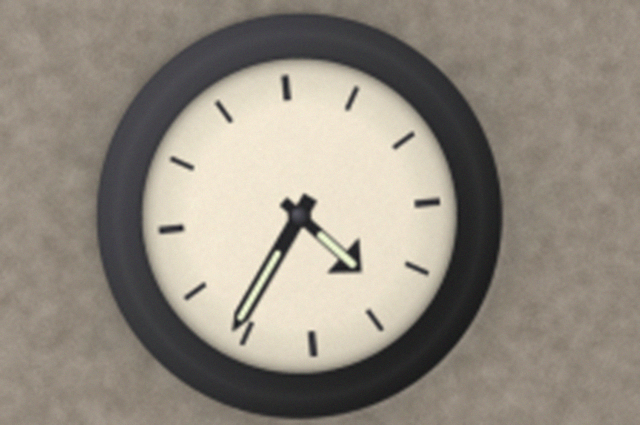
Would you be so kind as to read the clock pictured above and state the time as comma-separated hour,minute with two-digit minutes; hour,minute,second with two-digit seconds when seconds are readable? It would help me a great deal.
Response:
4,36
